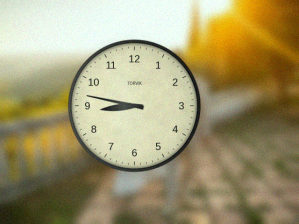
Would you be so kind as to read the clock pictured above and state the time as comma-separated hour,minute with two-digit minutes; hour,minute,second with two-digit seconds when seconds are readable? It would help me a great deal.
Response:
8,47
